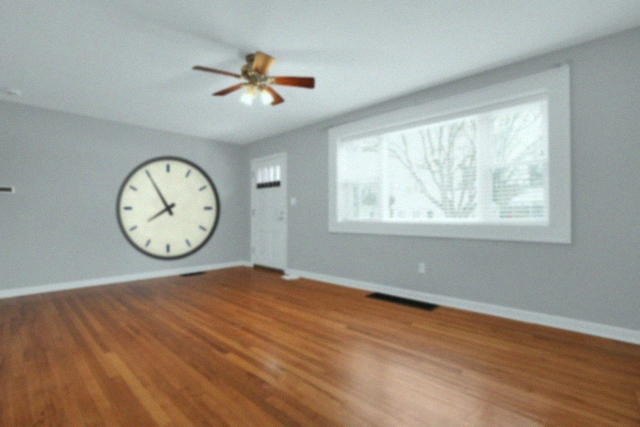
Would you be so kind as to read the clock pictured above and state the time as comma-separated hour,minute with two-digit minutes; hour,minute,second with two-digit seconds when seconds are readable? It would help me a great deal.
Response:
7,55
